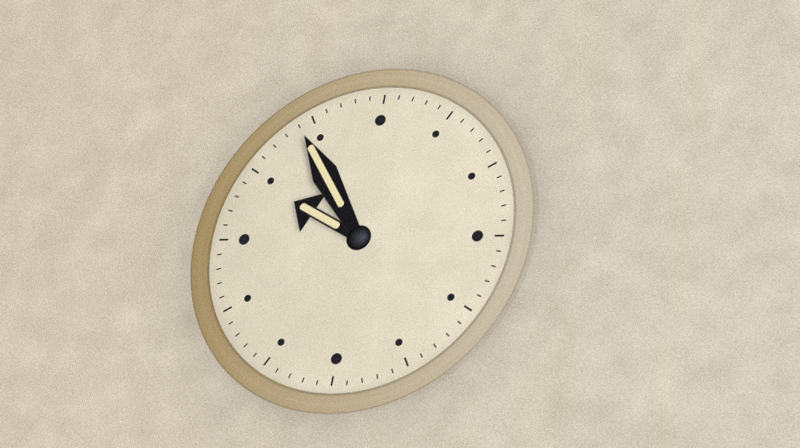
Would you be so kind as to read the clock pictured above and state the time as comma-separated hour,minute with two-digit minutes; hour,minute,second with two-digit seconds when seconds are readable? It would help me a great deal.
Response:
9,54
